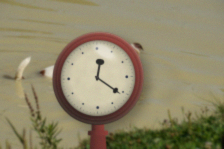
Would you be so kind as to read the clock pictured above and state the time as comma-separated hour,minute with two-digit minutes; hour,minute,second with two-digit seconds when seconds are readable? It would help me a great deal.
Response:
12,21
